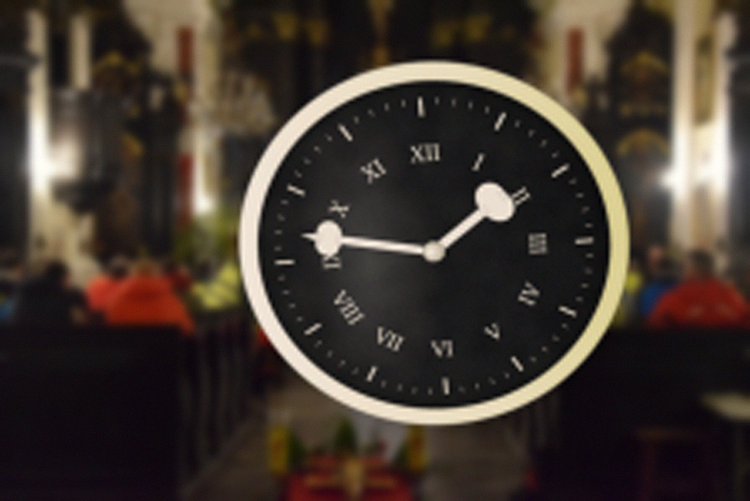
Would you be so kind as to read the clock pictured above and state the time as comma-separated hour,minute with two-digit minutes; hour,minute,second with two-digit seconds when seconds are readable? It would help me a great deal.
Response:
1,47
